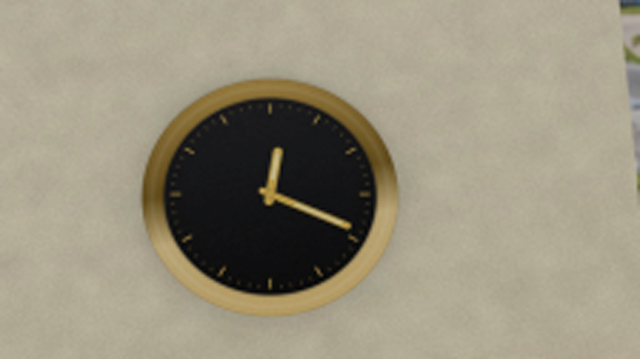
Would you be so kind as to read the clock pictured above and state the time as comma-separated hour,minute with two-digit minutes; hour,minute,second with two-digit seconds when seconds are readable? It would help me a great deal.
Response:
12,19
